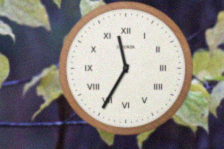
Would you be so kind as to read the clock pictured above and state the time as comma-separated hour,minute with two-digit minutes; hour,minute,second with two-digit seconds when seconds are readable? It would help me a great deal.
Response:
11,35
